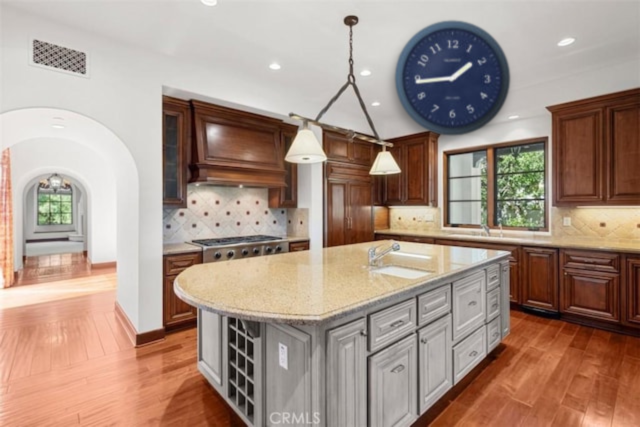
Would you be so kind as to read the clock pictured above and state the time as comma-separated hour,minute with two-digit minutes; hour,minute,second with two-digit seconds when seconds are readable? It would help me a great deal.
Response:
1,44
